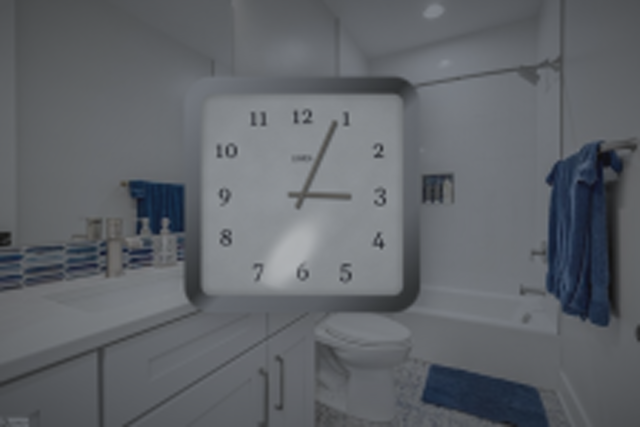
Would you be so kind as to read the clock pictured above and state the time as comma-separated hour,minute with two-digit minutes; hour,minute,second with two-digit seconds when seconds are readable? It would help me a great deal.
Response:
3,04
